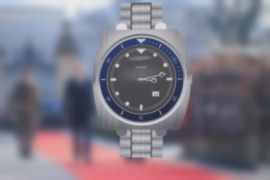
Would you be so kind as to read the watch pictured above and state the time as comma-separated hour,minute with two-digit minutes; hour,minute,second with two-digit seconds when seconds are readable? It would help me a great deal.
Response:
3,13
